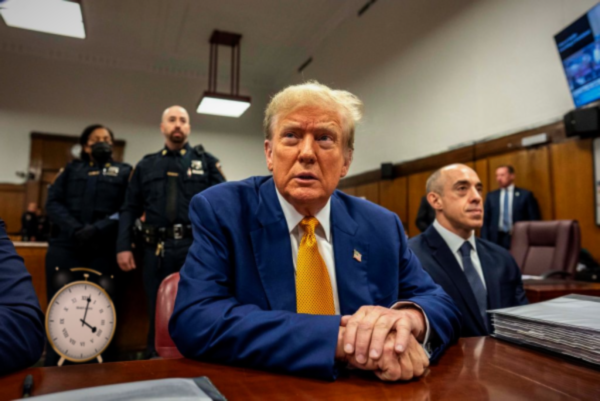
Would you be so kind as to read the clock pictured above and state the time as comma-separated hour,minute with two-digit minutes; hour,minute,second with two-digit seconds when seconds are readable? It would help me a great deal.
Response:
4,02
